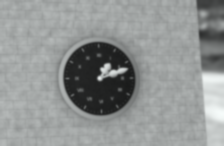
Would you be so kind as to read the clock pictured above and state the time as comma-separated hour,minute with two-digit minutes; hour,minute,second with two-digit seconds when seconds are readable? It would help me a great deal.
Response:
1,12
